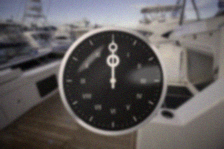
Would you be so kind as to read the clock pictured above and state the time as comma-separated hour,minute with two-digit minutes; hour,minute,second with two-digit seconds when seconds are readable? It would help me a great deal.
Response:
12,00
